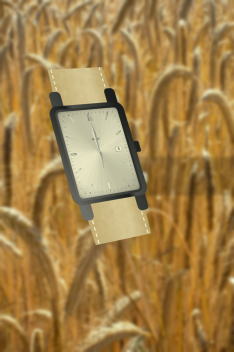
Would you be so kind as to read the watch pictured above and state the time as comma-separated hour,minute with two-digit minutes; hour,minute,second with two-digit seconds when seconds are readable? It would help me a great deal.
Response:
6,00
